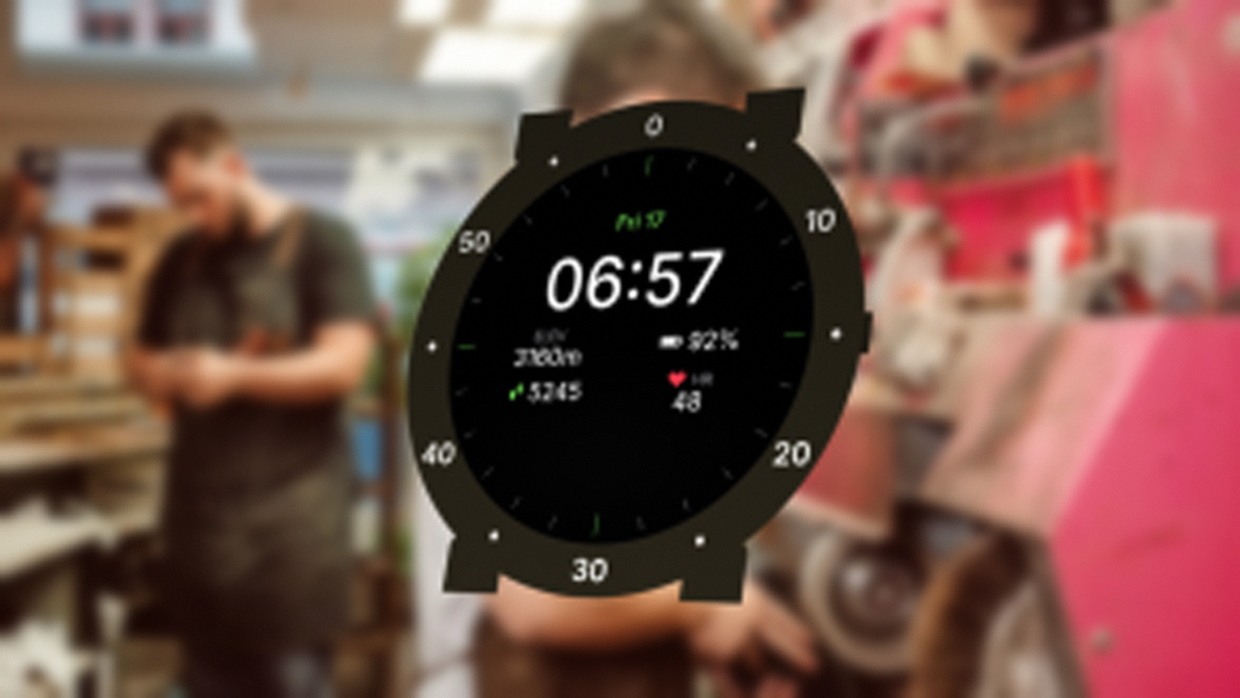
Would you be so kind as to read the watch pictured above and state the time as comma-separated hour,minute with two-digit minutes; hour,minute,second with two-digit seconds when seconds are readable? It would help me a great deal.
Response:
6,57
